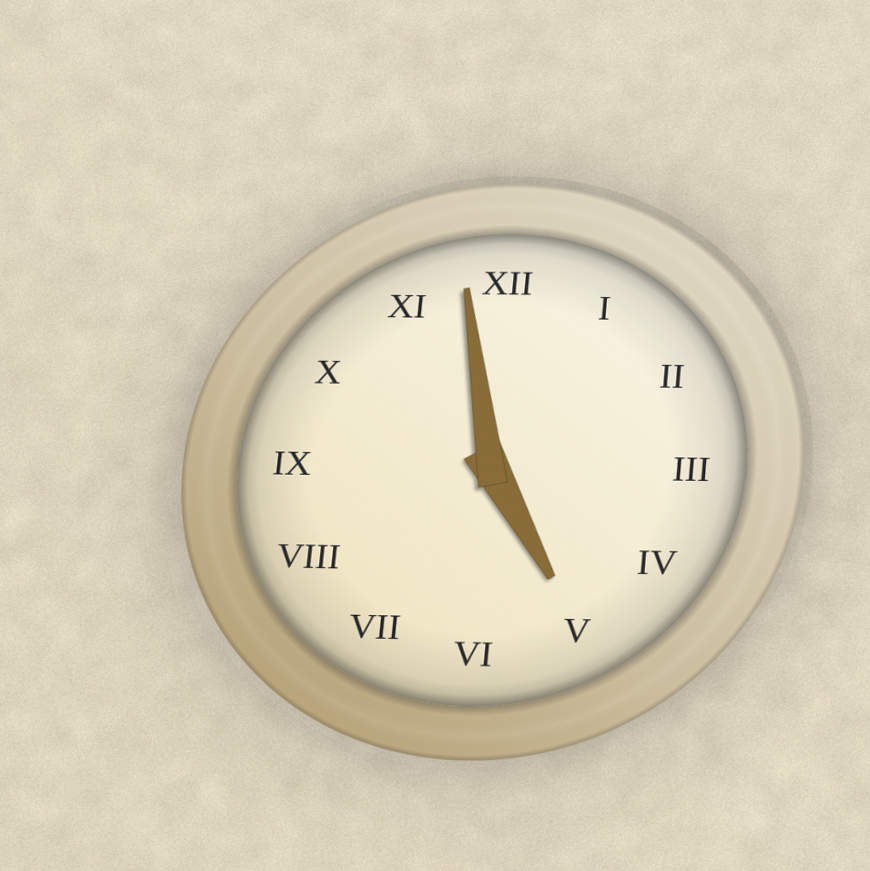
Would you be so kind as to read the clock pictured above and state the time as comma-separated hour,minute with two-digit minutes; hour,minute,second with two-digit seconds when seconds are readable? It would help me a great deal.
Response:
4,58
